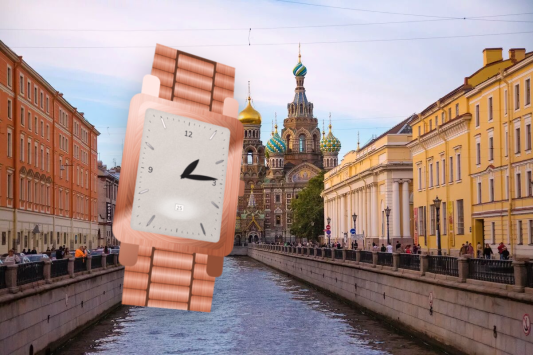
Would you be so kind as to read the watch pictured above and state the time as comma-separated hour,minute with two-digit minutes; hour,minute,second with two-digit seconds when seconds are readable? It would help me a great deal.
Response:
1,14
